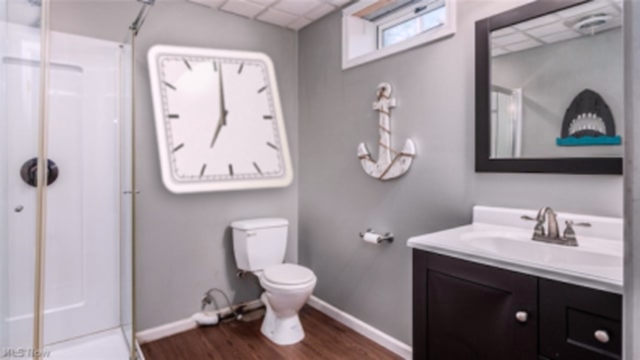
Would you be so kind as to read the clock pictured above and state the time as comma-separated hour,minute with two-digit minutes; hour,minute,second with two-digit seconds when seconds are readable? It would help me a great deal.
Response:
7,01
